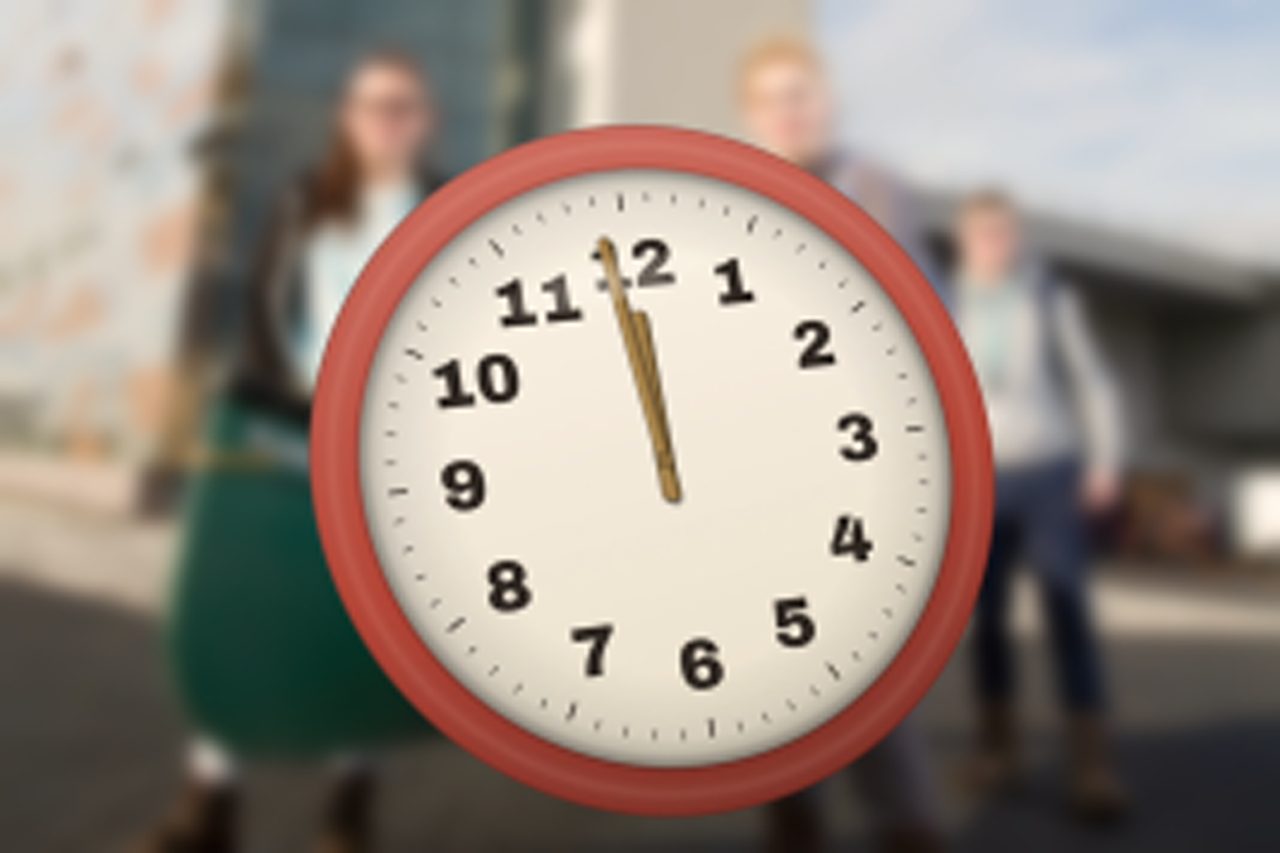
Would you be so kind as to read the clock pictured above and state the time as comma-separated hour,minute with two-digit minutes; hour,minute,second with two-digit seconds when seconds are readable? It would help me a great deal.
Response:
11,59
